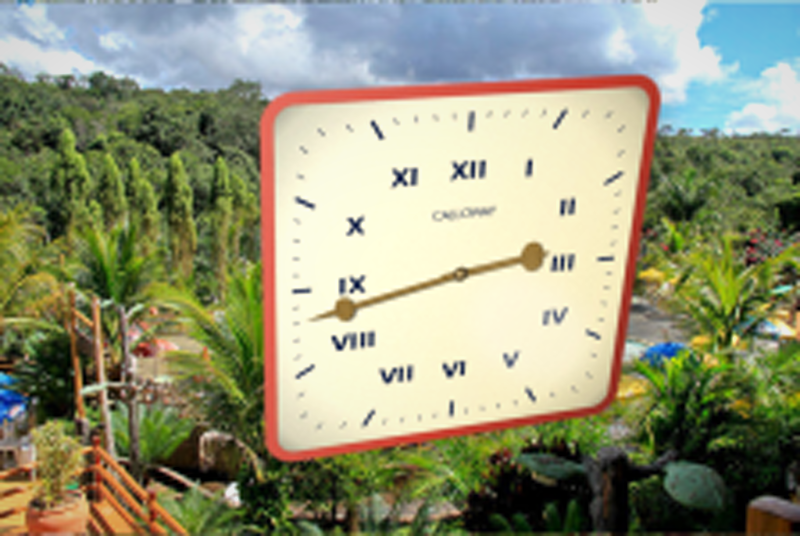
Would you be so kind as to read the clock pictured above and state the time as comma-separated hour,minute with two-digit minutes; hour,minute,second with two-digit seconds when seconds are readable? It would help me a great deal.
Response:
2,43
